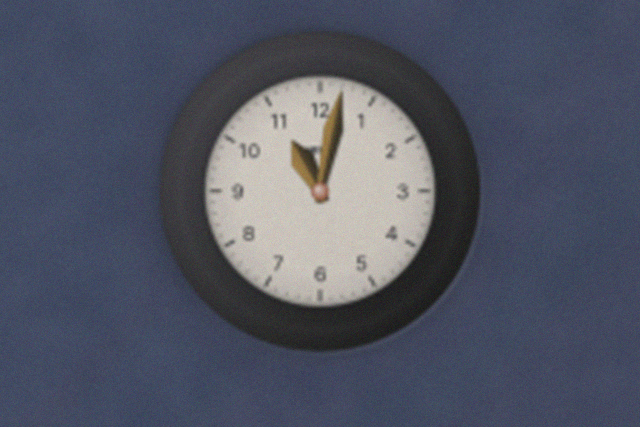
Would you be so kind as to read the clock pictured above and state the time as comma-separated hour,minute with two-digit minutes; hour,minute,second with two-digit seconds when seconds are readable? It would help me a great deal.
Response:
11,02
